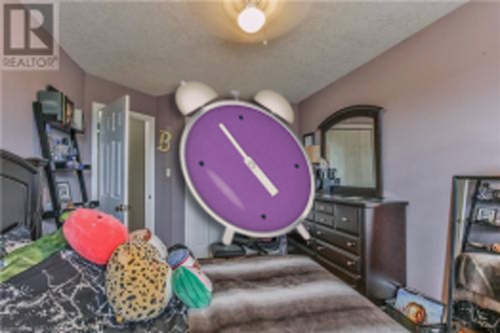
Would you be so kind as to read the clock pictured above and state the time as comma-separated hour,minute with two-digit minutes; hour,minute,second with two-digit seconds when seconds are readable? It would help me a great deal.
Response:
4,55
